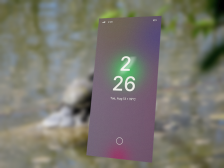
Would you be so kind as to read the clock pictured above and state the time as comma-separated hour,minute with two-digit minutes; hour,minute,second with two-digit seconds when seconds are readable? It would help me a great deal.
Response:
2,26
